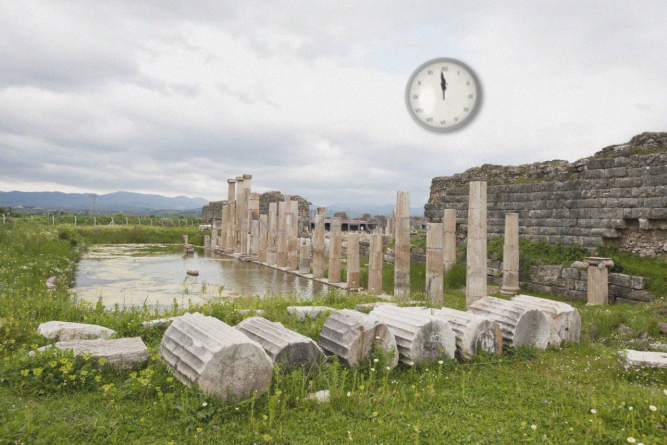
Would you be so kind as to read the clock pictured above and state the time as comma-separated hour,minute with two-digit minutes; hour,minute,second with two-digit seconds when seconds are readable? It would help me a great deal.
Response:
11,59
